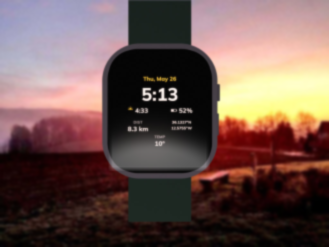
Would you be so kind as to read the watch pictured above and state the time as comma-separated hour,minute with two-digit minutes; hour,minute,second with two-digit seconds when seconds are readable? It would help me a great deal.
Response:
5,13
